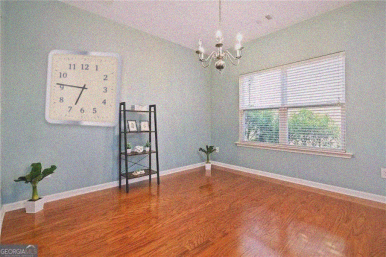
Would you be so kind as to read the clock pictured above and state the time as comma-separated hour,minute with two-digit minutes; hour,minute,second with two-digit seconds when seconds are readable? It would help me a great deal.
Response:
6,46
